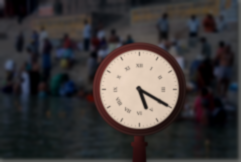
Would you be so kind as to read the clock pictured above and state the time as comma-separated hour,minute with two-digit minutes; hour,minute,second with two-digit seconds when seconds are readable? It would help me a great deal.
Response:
5,20
